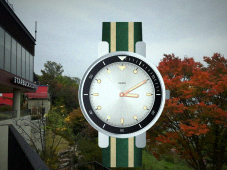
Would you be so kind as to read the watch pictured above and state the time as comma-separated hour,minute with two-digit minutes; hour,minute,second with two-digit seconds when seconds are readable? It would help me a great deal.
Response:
3,10
